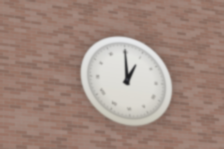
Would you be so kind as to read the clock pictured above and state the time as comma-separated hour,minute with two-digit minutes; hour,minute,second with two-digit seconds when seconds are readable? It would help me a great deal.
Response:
1,00
